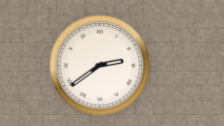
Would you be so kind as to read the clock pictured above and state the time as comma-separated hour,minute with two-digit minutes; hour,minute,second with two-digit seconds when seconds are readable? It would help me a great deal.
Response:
2,39
